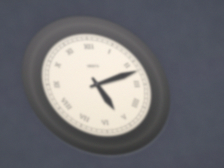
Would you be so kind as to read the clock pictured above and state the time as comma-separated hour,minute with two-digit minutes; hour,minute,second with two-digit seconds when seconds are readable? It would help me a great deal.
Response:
5,12
